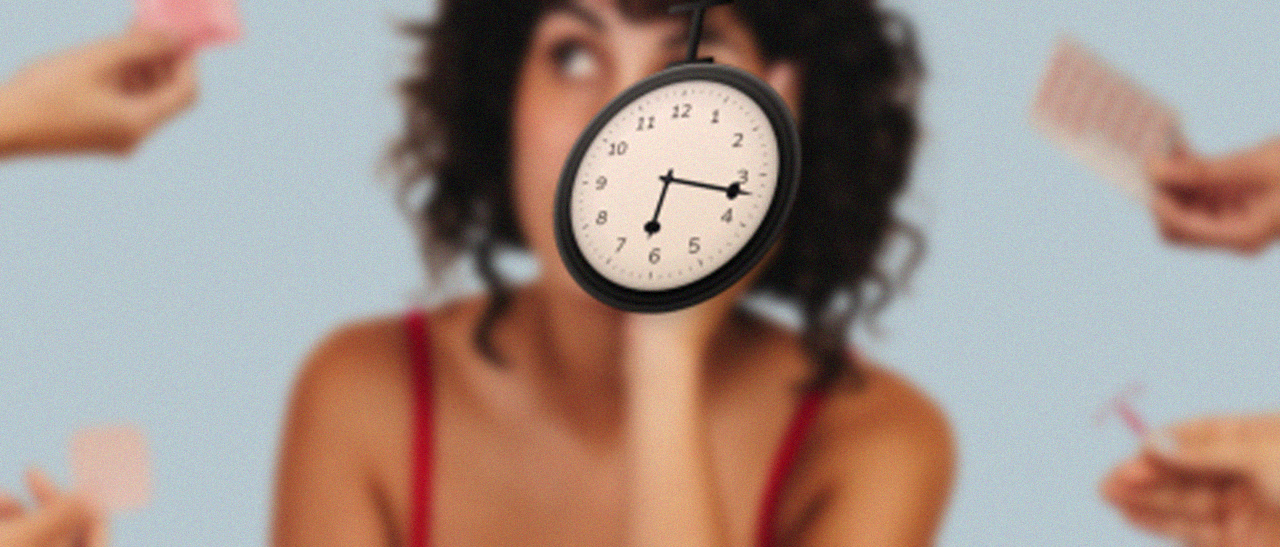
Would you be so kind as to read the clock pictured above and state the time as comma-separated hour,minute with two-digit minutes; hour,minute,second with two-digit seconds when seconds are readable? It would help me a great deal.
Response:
6,17
